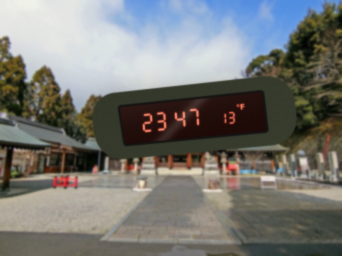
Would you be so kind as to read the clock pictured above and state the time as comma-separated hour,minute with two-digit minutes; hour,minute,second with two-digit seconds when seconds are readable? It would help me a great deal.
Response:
23,47
